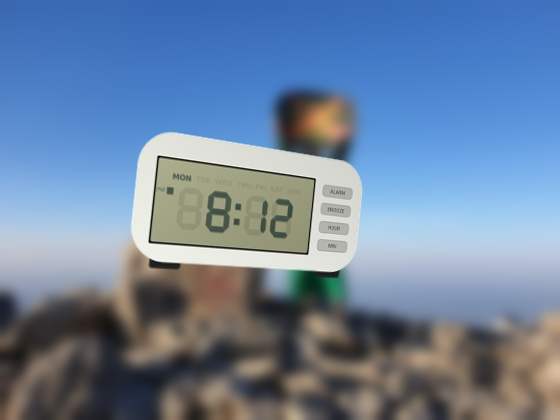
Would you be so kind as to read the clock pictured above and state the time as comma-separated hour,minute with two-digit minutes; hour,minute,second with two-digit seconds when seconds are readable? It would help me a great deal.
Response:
8,12
